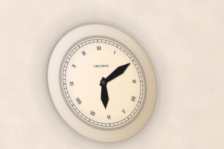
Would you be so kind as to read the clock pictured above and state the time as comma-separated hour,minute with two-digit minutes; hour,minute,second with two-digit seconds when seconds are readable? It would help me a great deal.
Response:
6,10
